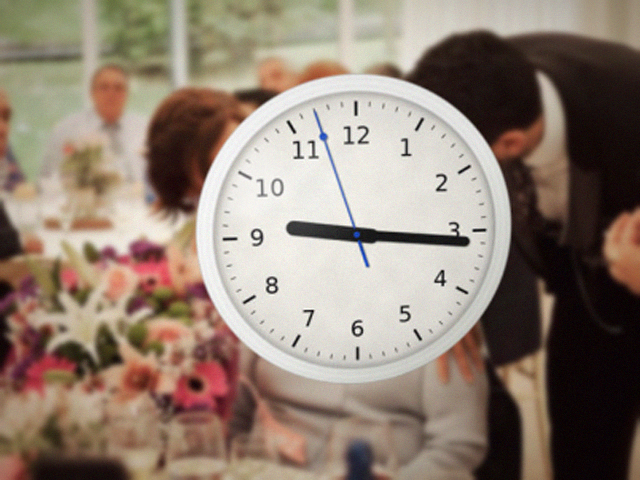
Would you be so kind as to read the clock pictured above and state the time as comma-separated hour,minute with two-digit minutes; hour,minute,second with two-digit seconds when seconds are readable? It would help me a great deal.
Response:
9,15,57
